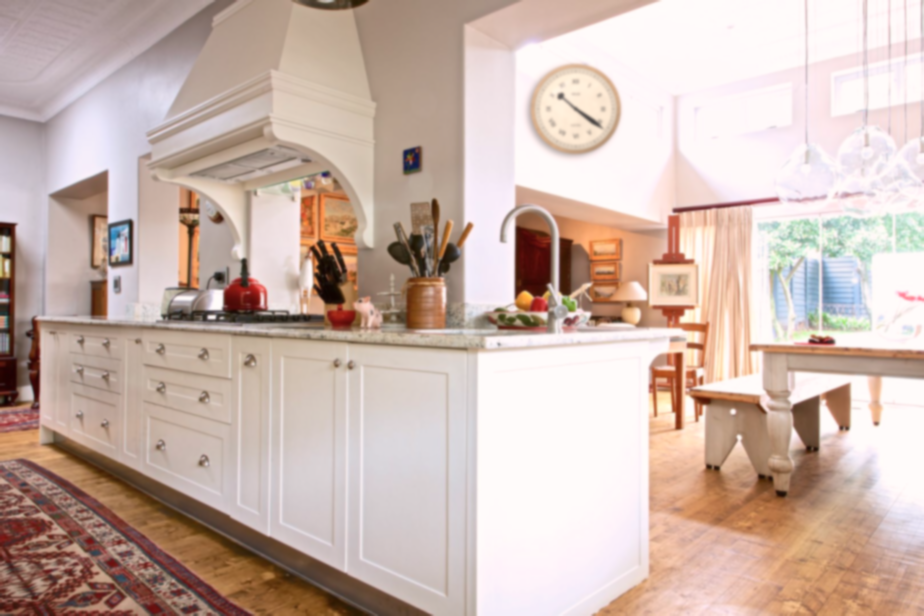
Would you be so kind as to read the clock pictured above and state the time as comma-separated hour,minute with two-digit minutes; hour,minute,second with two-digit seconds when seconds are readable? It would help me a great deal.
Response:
10,21
